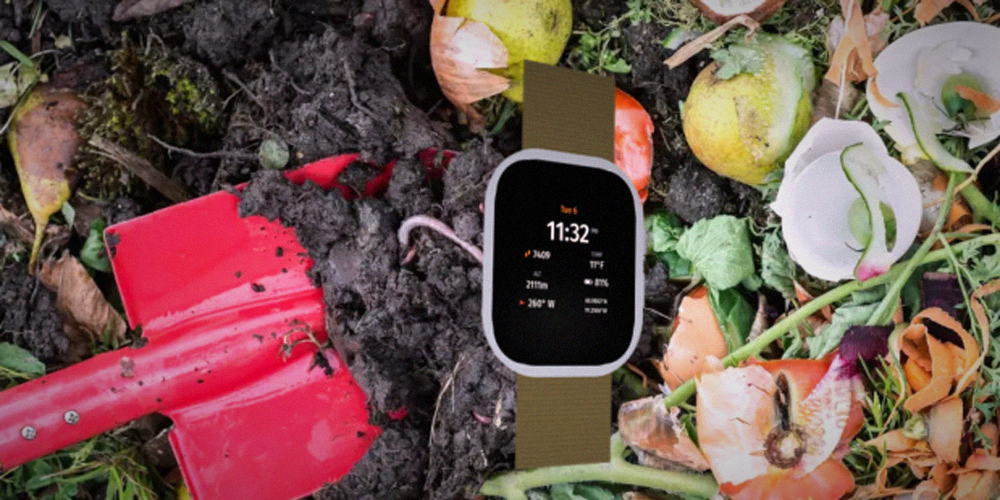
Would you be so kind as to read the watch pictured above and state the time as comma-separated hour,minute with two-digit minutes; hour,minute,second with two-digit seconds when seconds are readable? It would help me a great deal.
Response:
11,32
